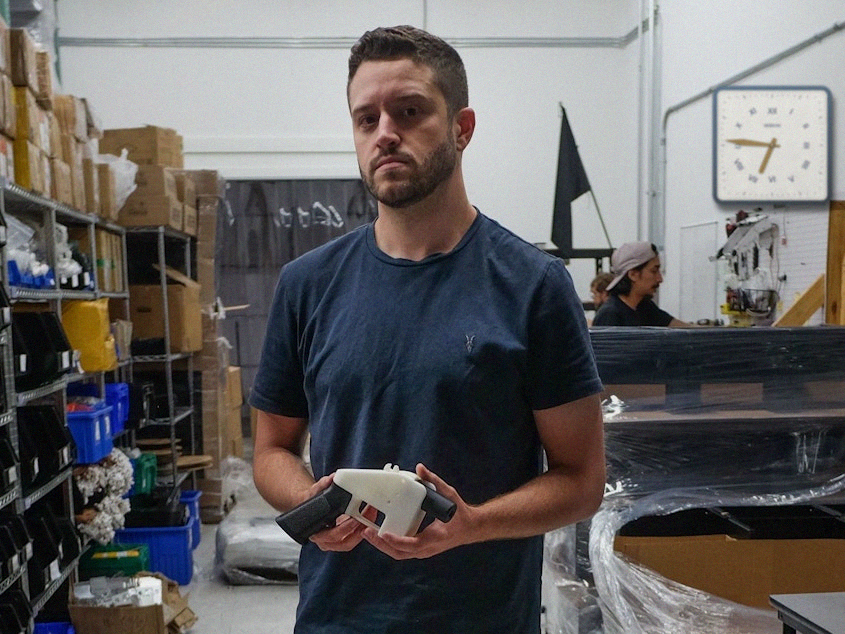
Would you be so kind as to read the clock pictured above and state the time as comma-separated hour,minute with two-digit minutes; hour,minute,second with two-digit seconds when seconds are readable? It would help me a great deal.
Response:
6,46
